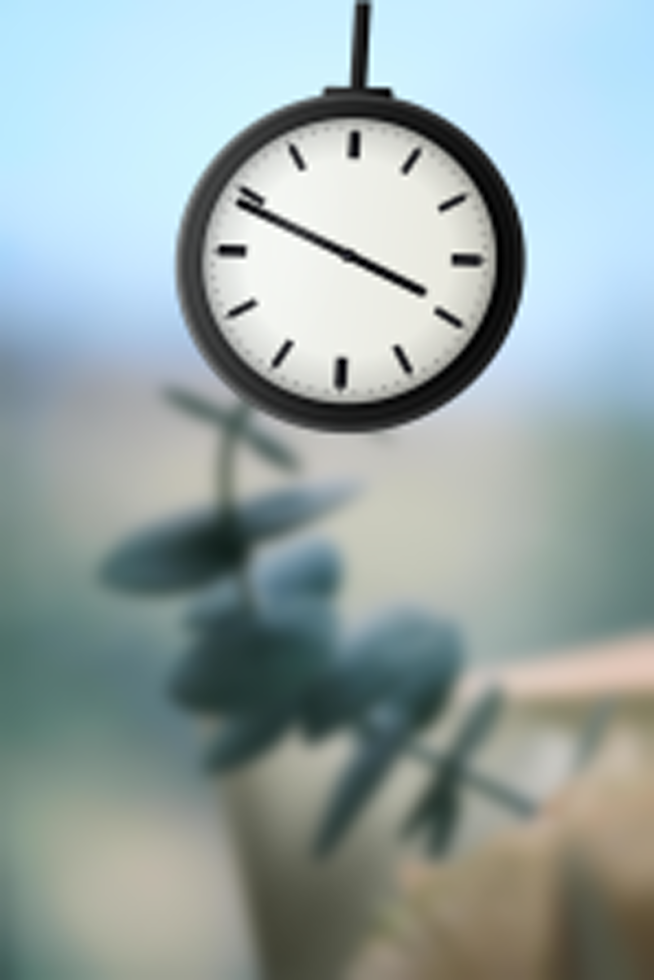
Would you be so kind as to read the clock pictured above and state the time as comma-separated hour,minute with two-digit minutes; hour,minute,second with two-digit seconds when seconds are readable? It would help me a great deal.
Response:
3,49
